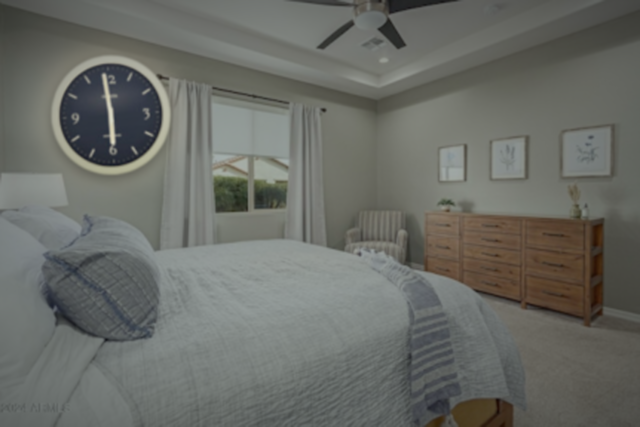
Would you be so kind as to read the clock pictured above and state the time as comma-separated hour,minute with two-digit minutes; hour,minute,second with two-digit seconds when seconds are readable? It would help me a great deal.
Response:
5,59
